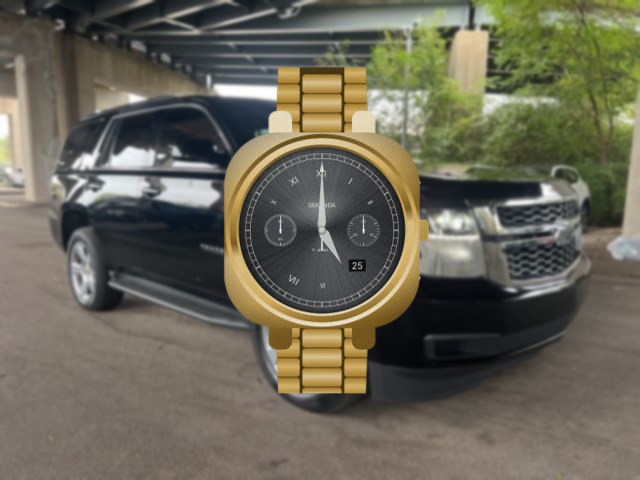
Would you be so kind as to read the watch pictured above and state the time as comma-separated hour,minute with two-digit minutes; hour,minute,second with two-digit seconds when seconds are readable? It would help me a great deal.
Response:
5,00
